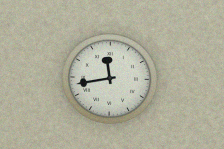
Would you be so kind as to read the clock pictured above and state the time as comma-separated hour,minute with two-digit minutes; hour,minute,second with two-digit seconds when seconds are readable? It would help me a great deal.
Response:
11,43
